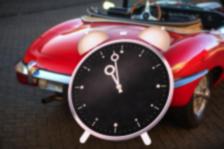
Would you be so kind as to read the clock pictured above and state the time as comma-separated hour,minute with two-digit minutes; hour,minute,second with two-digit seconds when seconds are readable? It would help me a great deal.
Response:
10,58
